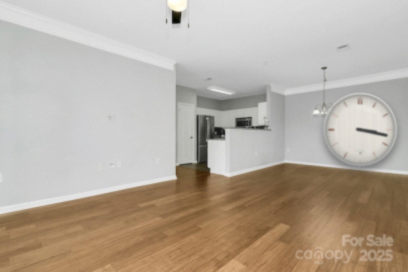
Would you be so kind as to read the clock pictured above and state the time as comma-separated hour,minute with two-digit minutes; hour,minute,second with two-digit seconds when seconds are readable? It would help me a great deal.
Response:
3,17
